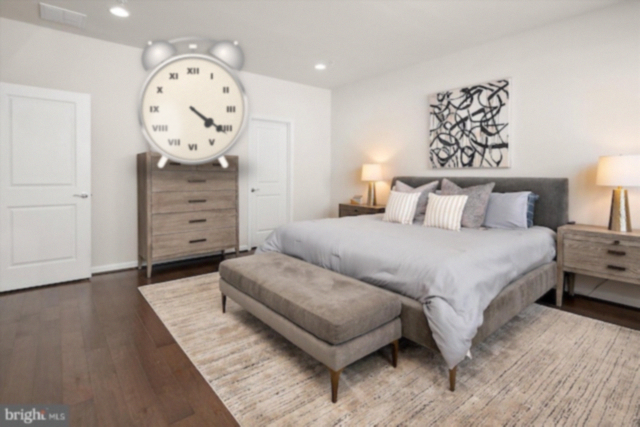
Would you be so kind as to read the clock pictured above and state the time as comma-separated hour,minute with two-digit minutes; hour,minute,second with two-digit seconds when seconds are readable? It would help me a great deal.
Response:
4,21
